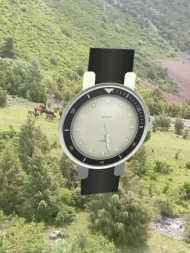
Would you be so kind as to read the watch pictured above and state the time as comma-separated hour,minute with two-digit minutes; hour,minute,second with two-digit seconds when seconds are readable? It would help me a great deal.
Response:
5,28
